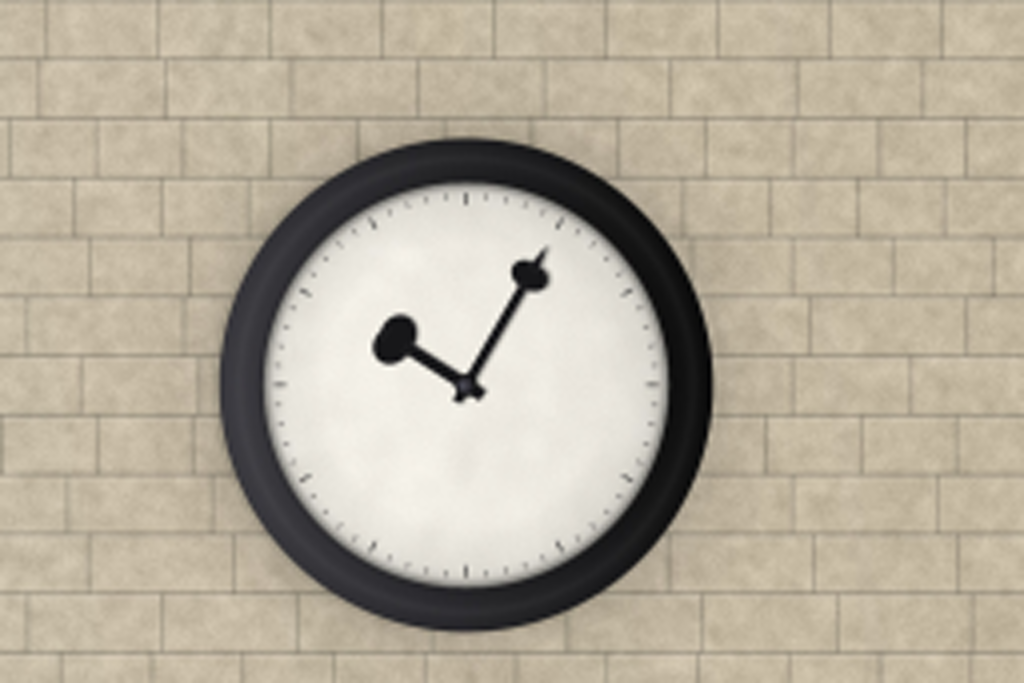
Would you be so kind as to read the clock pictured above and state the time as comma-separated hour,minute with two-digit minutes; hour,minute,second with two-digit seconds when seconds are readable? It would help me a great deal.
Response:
10,05
